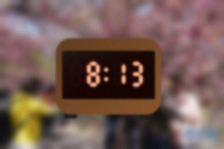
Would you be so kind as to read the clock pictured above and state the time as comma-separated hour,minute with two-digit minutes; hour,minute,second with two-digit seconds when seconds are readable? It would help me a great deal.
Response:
8,13
